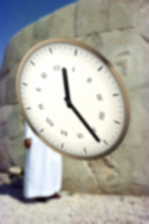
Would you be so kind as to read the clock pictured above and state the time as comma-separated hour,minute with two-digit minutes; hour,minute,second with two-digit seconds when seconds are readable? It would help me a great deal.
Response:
12,26
